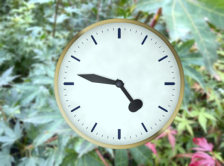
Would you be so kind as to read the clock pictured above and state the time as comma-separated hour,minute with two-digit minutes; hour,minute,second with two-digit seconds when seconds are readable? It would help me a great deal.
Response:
4,47
